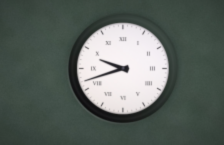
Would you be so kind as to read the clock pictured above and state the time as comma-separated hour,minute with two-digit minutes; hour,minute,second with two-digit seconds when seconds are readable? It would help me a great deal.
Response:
9,42
